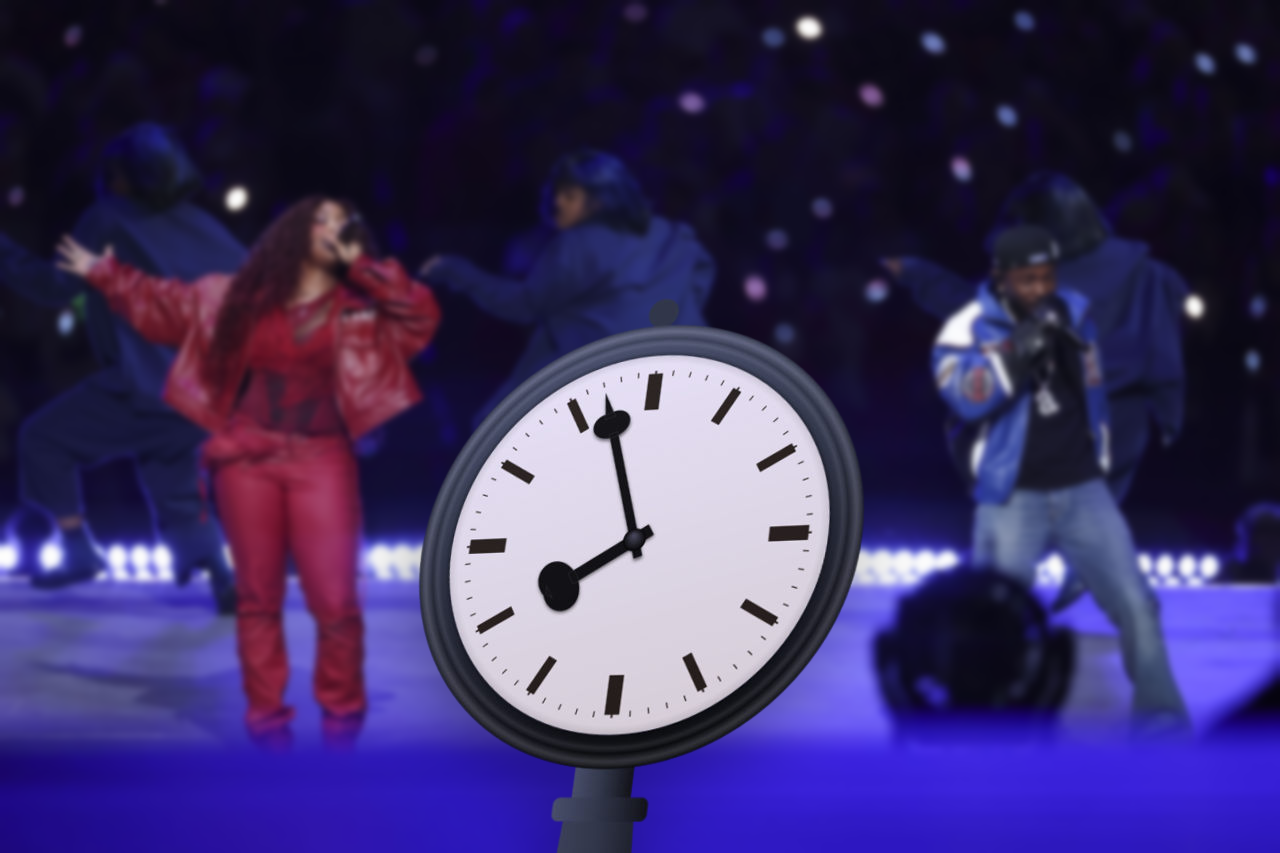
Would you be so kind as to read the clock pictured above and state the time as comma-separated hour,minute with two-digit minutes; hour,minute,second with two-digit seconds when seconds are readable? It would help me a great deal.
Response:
7,57
